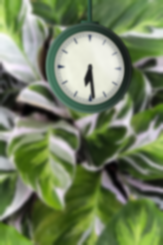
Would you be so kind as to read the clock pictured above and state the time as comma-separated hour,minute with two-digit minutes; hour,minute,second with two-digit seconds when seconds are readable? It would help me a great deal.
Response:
6,29
